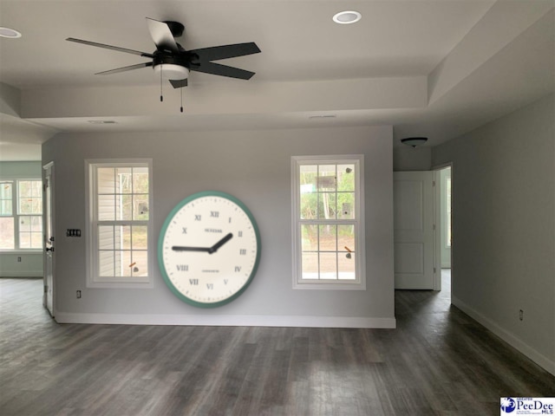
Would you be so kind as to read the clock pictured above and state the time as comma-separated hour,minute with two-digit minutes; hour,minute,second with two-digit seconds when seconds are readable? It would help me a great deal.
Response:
1,45
